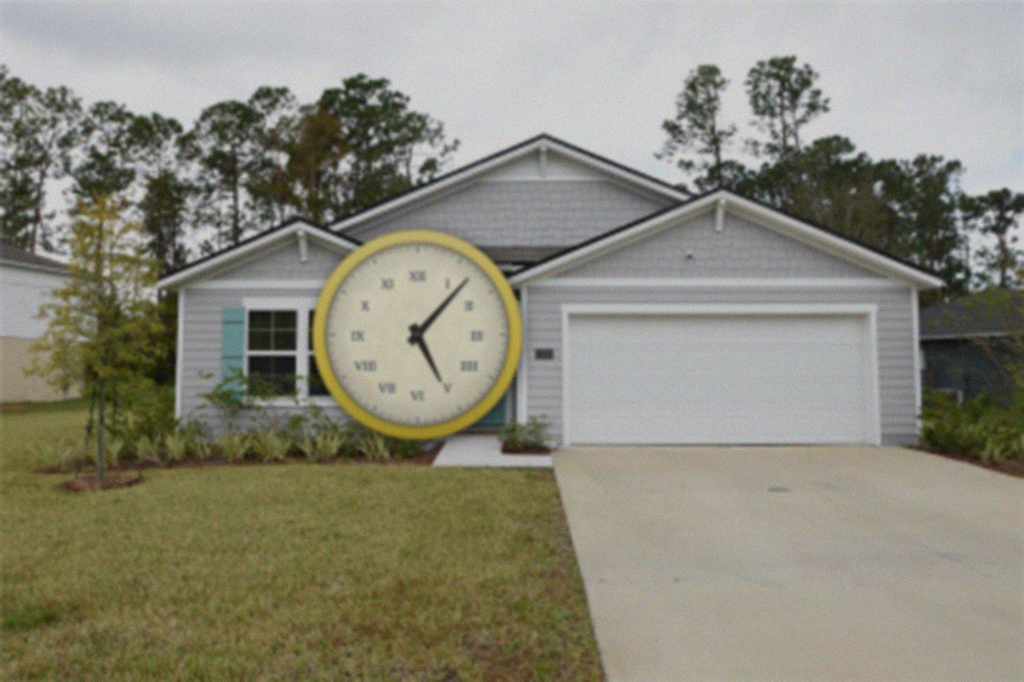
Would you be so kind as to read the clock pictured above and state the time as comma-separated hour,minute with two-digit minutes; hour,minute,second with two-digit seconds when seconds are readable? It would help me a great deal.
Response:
5,07
